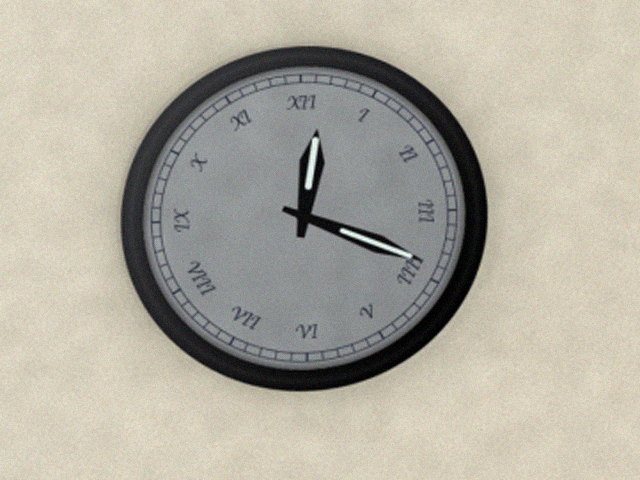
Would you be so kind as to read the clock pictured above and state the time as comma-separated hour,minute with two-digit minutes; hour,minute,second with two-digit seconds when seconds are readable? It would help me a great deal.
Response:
12,19
